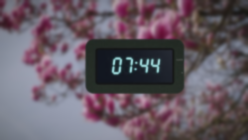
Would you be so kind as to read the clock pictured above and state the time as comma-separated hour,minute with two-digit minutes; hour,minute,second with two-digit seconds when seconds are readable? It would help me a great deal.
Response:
7,44
